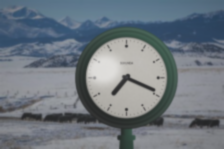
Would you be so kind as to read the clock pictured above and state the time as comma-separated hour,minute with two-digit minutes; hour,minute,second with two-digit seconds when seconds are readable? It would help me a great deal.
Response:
7,19
